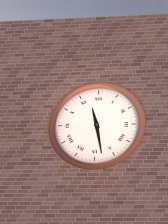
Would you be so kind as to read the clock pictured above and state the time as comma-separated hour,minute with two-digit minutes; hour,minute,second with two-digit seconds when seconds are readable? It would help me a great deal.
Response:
11,28
